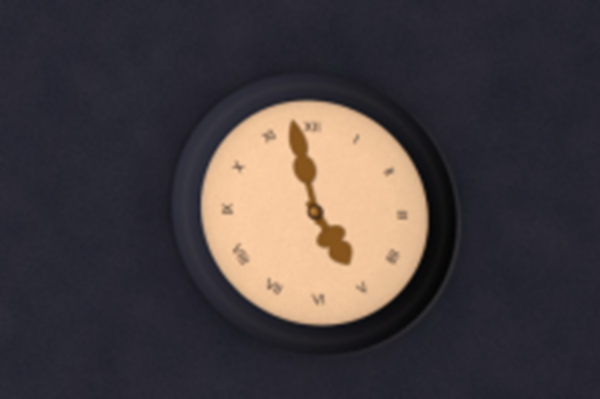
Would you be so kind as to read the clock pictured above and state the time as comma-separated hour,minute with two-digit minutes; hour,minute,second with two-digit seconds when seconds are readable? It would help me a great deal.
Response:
4,58
